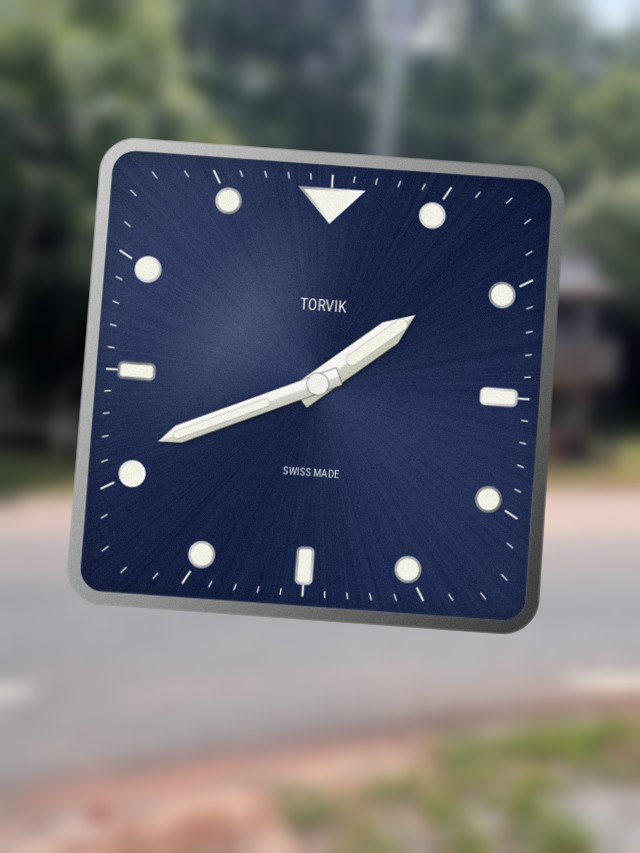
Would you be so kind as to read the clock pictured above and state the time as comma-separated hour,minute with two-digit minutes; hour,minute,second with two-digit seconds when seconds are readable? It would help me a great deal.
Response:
1,41
